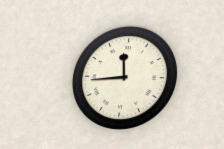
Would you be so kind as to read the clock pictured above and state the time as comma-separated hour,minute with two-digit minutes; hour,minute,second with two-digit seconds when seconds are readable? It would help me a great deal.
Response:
11,44
